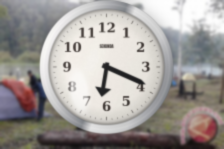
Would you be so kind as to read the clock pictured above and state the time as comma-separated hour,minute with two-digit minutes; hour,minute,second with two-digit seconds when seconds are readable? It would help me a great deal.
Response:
6,19
